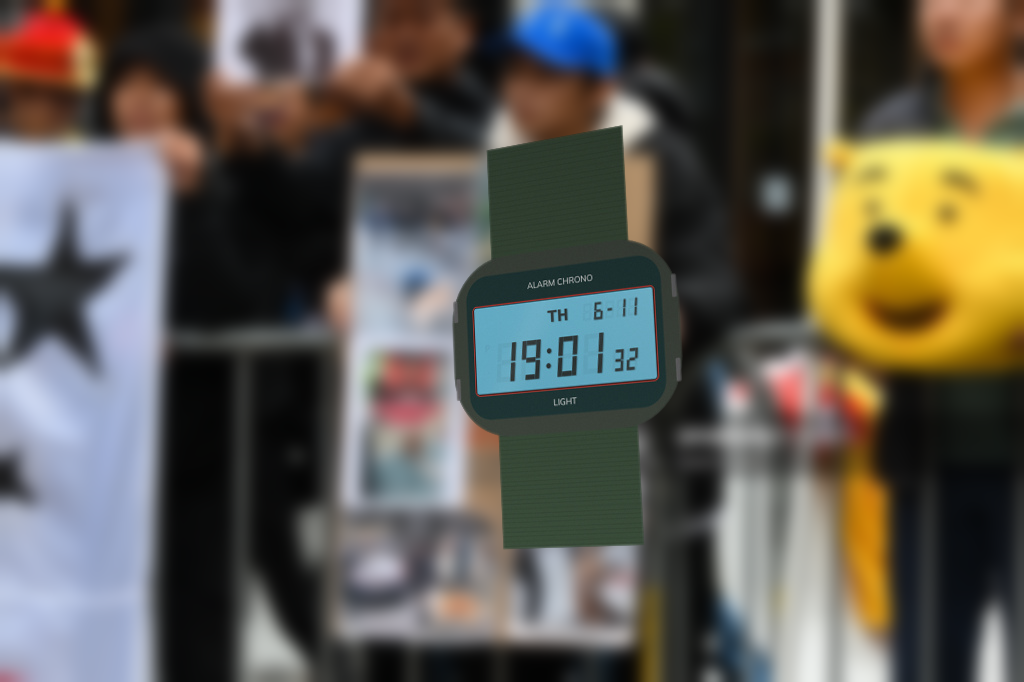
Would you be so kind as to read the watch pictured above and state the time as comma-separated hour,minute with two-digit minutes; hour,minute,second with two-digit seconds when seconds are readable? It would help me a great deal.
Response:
19,01,32
